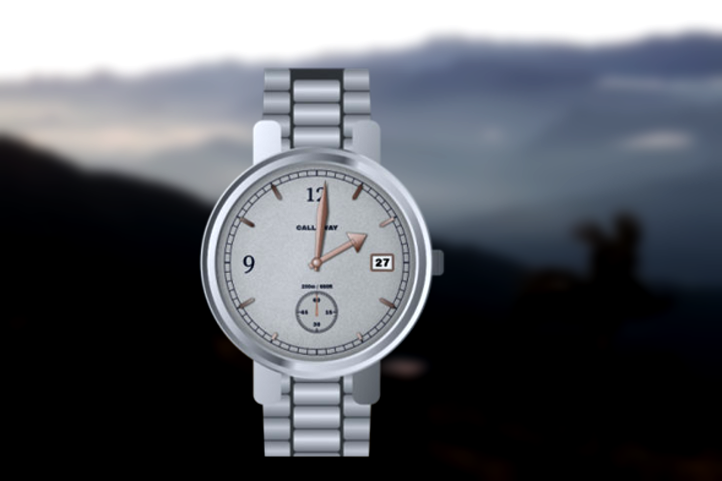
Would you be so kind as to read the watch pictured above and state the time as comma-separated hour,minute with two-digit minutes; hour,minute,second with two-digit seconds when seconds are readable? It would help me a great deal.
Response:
2,01
